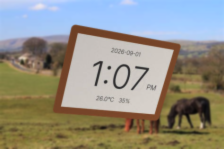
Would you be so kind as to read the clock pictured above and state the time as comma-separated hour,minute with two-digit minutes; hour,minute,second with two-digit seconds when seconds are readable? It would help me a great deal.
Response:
1,07
